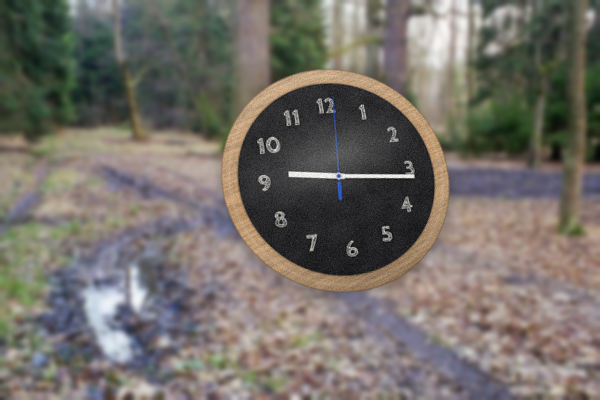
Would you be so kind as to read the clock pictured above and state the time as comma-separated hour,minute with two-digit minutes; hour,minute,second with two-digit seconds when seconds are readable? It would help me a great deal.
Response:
9,16,01
